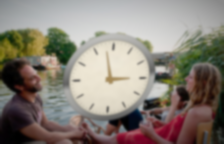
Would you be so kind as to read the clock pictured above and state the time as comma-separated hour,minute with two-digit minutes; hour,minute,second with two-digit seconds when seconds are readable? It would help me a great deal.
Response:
2,58
